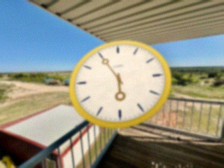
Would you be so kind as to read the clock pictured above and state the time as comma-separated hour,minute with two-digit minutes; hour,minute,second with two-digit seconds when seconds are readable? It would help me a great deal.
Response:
5,55
